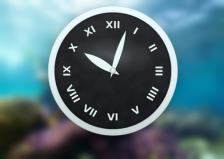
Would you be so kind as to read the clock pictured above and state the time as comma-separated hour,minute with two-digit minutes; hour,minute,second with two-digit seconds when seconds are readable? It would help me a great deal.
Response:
10,03
